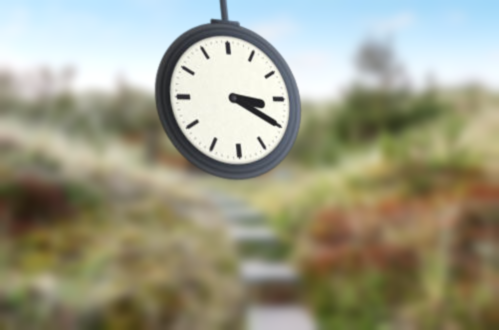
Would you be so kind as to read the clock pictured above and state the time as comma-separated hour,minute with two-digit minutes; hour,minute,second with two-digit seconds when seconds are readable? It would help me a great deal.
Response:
3,20
